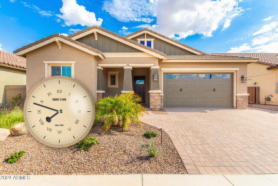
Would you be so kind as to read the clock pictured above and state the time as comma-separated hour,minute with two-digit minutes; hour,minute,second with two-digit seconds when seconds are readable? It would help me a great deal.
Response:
7,48
